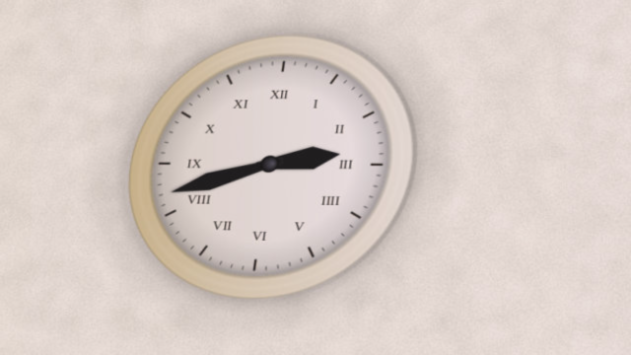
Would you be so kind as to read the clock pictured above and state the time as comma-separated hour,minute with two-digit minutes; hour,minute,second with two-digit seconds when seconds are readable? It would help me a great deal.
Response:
2,42
